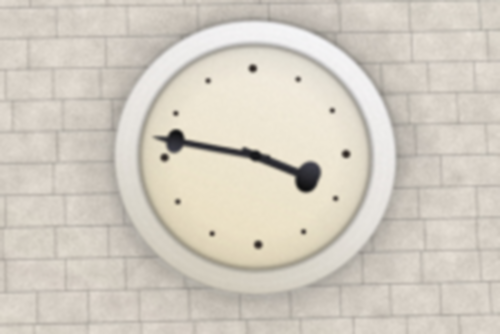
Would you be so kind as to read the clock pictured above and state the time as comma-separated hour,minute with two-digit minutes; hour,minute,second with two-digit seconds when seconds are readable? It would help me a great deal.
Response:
3,47
